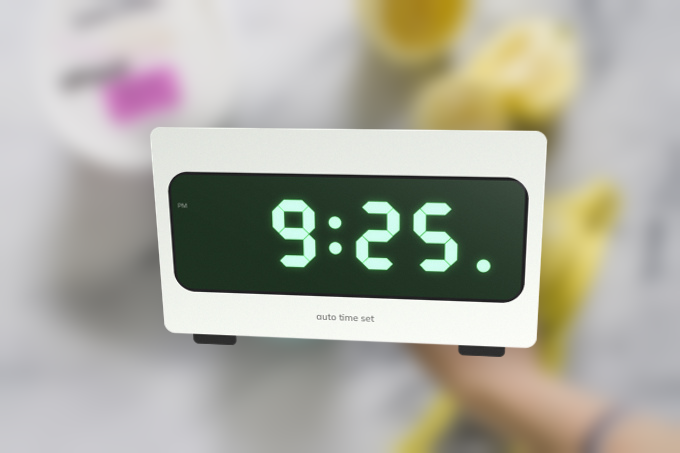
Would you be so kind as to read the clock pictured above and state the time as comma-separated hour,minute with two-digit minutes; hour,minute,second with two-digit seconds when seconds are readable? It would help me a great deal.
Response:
9,25
